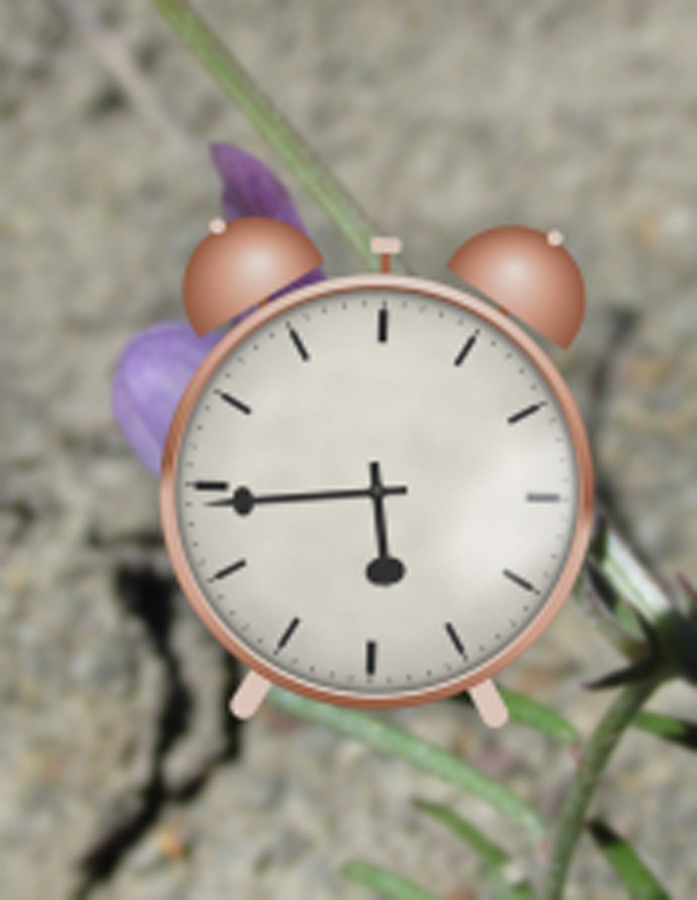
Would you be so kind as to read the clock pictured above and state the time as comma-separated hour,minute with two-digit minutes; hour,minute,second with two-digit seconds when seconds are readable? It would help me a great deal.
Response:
5,44
